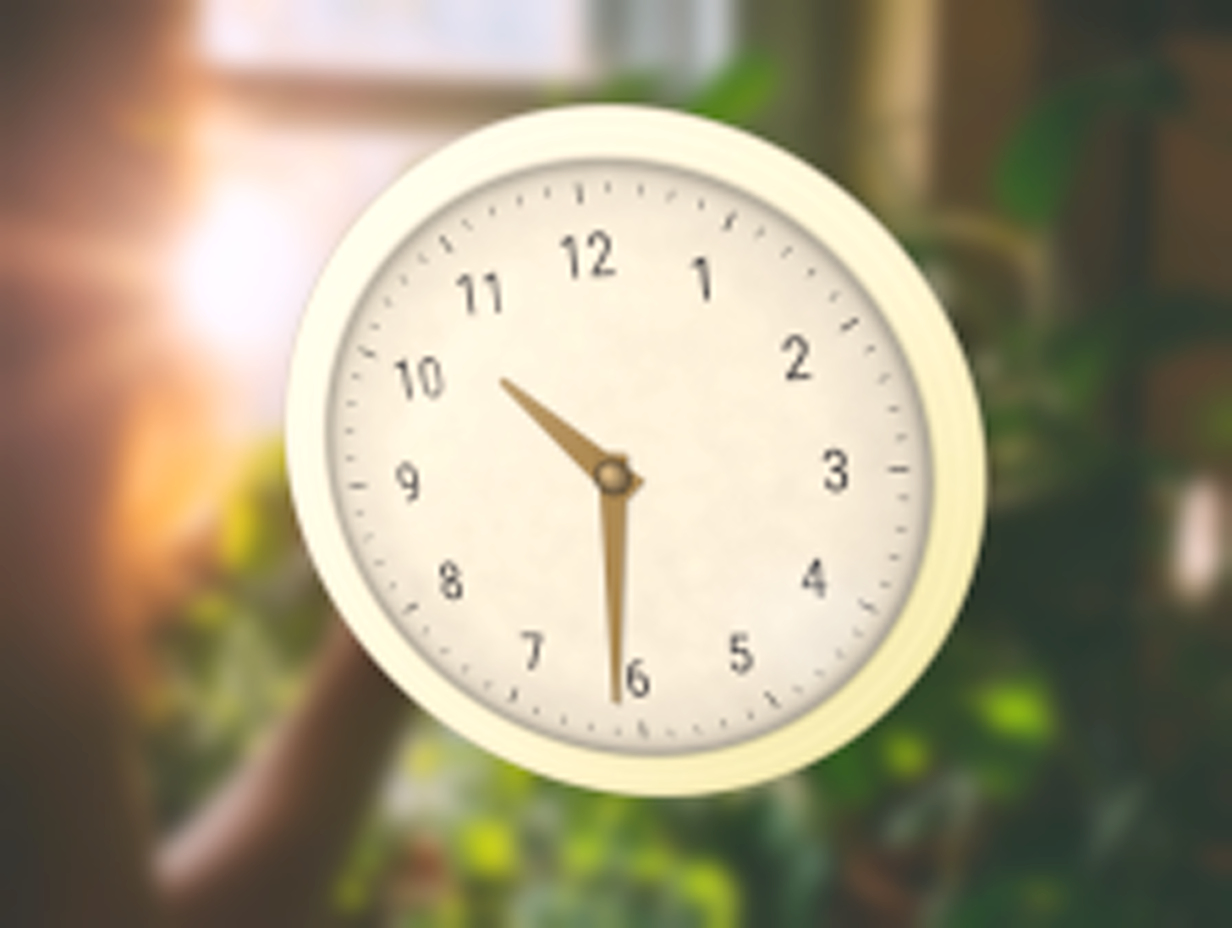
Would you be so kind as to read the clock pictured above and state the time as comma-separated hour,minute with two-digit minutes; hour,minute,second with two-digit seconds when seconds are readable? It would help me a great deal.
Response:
10,31
